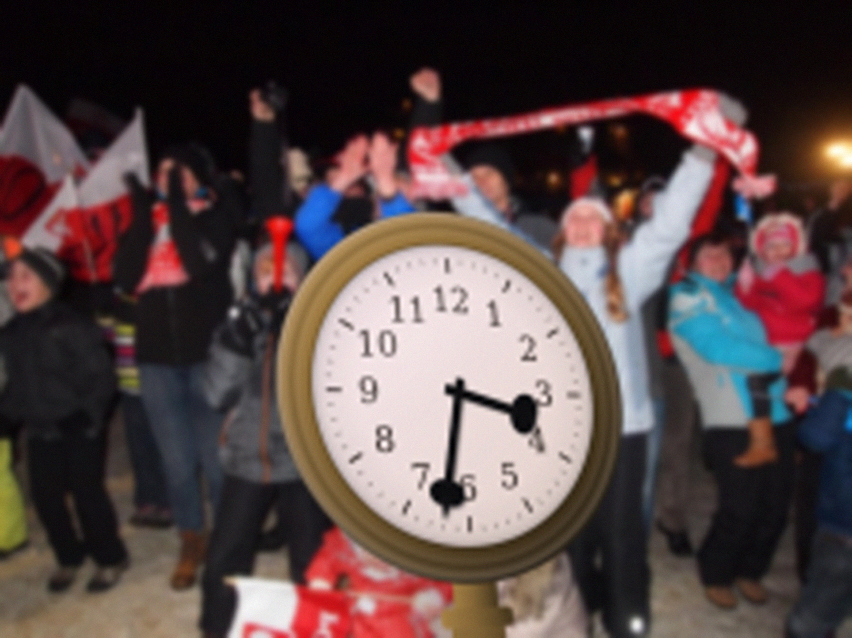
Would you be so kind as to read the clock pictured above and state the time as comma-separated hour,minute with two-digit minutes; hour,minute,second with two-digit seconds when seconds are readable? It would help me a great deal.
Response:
3,32
